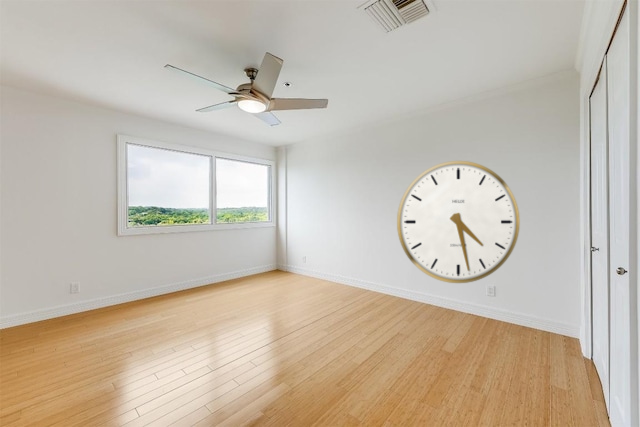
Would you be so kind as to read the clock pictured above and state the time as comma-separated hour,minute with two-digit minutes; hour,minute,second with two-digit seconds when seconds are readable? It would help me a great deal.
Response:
4,28
